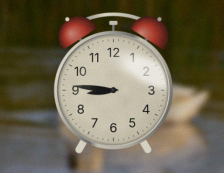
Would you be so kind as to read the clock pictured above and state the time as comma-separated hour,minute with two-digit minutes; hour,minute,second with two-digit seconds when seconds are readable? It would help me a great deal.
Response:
8,46
